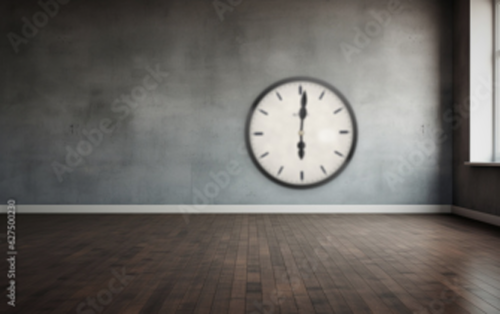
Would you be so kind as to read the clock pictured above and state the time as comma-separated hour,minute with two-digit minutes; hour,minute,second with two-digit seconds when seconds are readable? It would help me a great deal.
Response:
6,01
